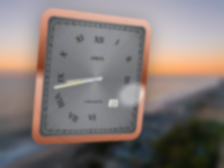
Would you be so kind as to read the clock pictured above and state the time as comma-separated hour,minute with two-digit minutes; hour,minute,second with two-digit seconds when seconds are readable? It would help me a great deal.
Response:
8,43
